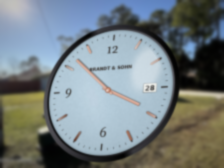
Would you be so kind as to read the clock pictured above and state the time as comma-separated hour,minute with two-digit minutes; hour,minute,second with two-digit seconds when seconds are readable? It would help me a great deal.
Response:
3,52
